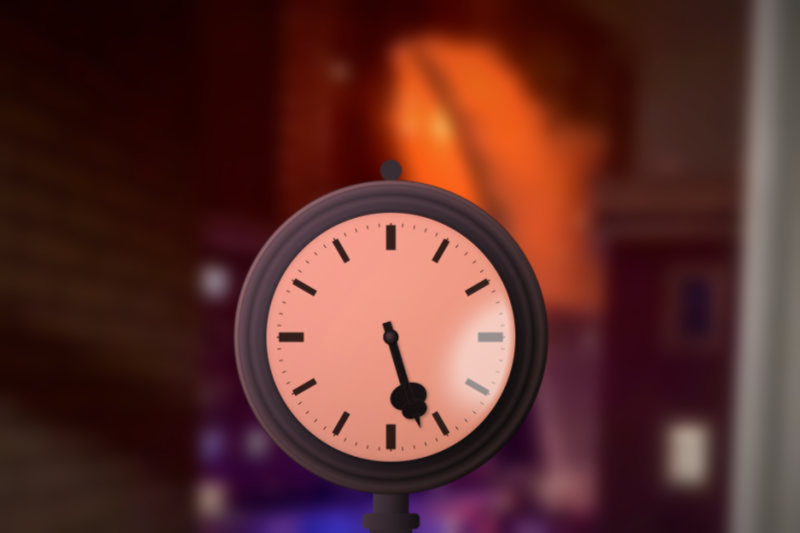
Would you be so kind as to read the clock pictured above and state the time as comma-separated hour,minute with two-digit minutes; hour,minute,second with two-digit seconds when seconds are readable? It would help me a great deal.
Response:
5,27
